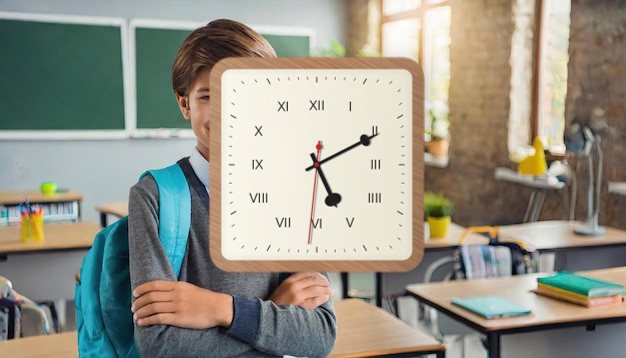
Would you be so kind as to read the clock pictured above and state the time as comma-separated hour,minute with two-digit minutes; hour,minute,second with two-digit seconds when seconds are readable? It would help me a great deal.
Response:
5,10,31
